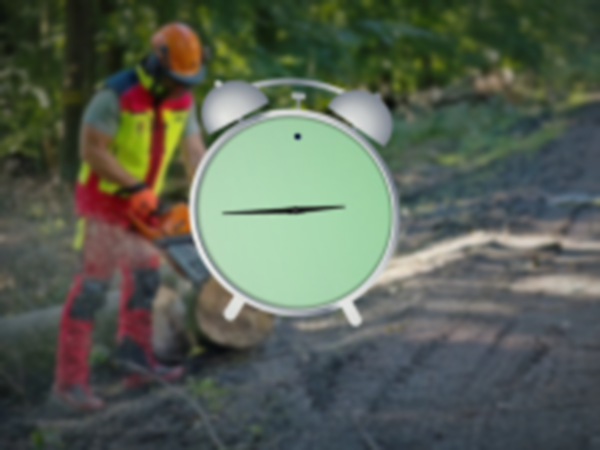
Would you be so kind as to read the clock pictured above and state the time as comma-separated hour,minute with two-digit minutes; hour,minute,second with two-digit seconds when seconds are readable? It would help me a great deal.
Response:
2,44
